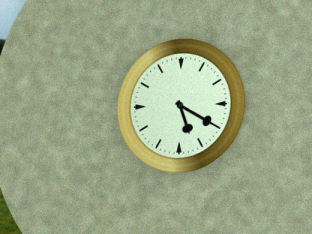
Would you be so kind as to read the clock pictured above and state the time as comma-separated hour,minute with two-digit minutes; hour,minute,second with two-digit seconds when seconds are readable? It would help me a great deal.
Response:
5,20
